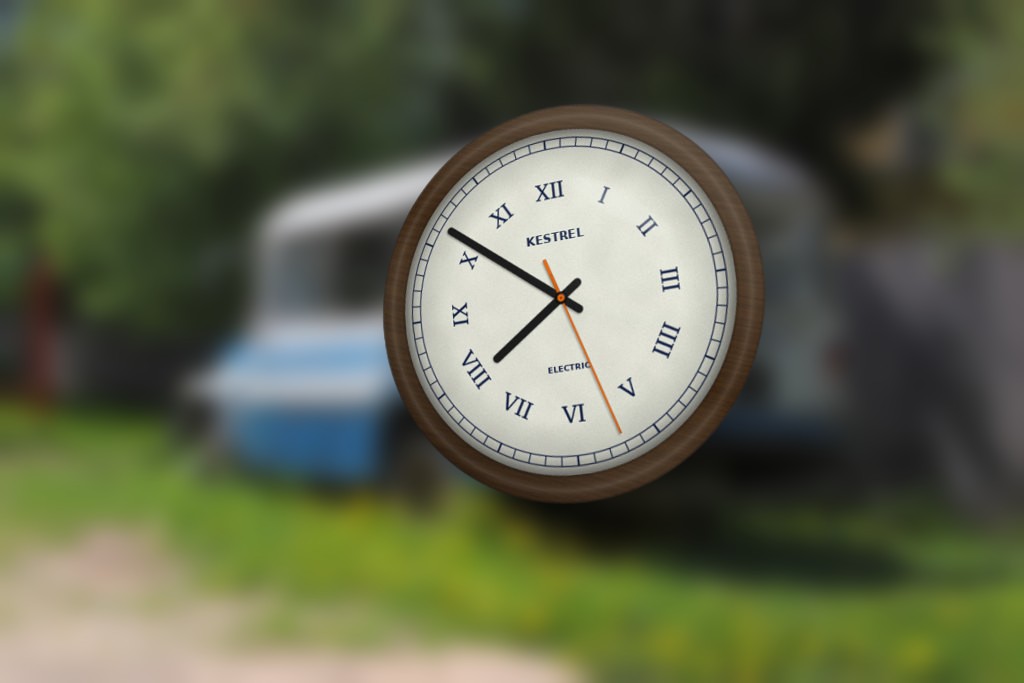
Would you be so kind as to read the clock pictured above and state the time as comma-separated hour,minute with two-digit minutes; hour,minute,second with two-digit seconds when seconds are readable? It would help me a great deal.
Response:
7,51,27
